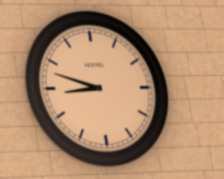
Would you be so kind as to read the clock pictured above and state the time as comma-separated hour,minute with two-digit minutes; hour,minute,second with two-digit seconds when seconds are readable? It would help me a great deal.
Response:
8,48
